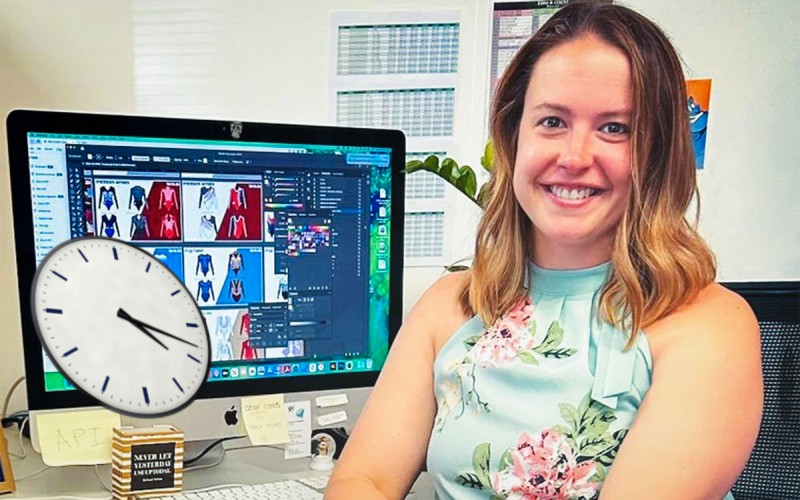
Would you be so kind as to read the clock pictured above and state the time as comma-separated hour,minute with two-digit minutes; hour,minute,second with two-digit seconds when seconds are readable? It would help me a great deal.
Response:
4,18
